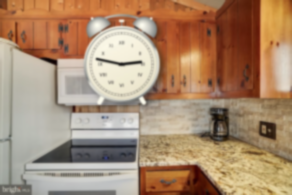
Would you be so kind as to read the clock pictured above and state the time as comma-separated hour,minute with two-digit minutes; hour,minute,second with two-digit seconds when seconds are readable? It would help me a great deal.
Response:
2,47
